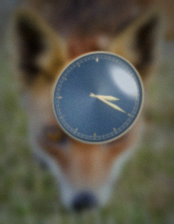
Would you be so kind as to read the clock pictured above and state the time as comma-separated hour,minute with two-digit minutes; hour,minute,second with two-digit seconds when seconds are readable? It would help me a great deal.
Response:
3,20
